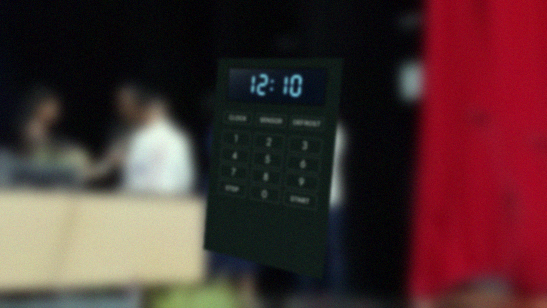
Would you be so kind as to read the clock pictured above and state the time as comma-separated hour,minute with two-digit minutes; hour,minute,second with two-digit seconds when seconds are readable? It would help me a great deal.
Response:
12,10
